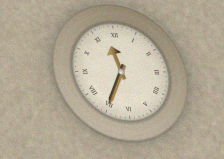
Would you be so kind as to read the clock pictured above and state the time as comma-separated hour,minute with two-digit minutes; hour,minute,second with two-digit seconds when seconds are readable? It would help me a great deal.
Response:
11,35
